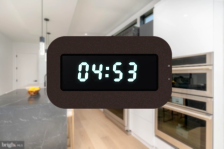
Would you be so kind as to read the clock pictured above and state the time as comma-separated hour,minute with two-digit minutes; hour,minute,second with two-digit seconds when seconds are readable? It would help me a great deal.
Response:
4,53
